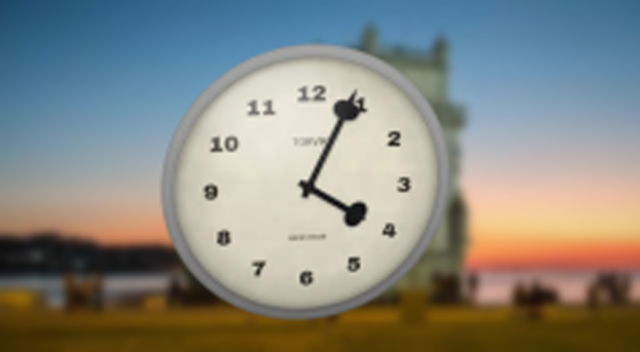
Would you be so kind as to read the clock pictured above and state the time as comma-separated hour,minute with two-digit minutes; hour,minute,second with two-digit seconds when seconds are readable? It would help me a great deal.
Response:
4,04
